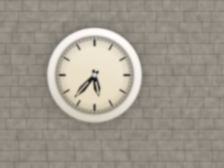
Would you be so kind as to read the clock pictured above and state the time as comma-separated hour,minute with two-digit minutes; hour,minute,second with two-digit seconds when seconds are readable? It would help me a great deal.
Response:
5,37
